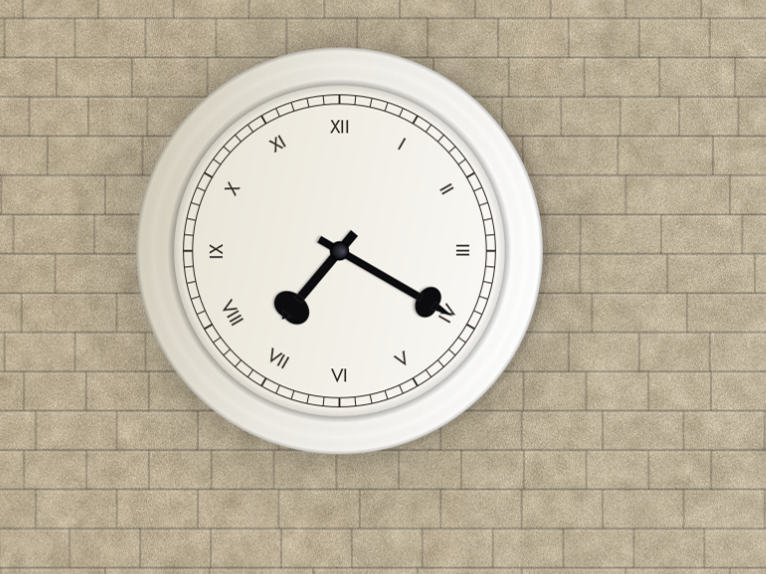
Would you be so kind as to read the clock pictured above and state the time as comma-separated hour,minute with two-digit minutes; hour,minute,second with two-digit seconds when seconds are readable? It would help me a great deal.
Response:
7,20
